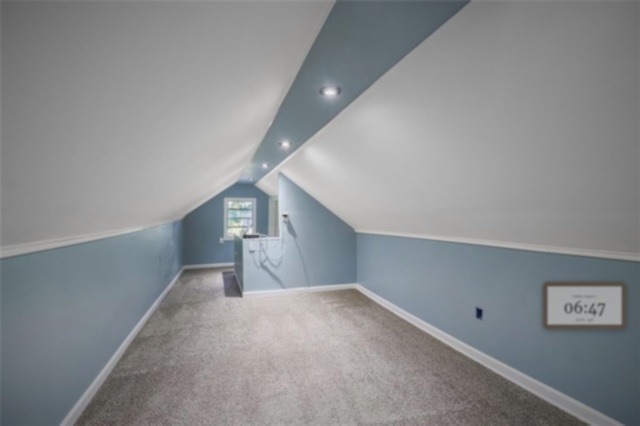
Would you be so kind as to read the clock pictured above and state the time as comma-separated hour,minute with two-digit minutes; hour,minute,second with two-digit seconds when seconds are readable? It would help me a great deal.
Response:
6,47
